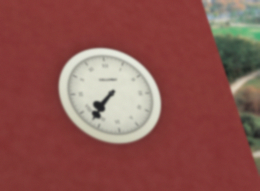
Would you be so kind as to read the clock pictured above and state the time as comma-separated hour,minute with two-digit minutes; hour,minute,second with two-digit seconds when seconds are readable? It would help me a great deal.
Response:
7,37
